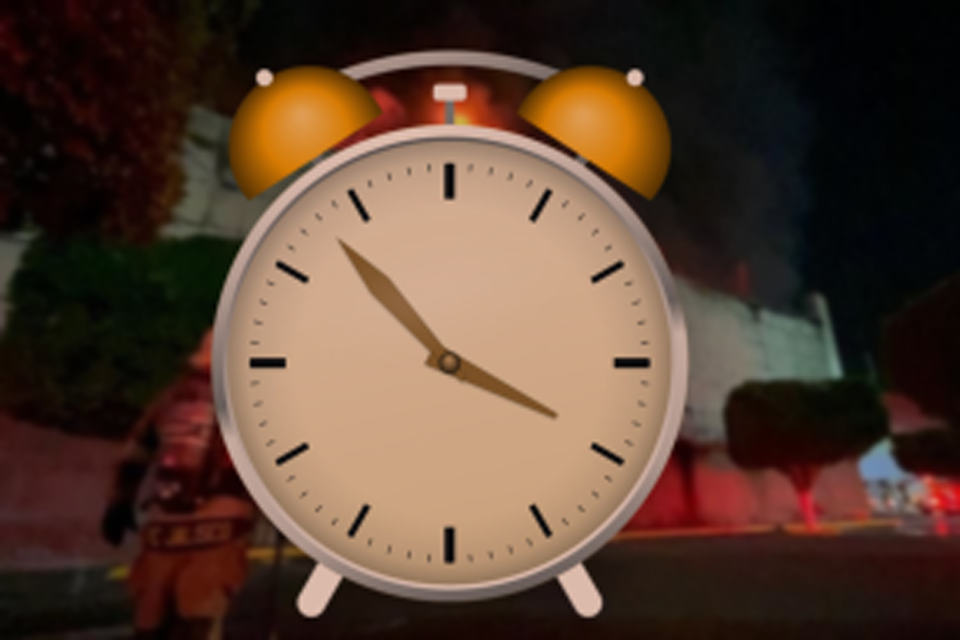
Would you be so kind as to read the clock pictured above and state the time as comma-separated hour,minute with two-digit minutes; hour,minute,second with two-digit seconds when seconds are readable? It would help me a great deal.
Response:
3,53
